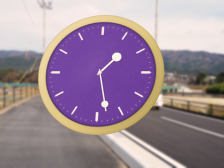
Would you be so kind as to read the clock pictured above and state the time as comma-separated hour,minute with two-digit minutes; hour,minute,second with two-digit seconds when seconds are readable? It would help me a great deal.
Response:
1,28
